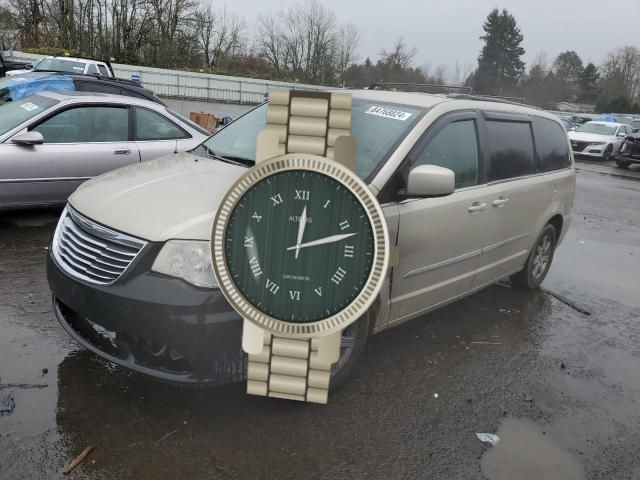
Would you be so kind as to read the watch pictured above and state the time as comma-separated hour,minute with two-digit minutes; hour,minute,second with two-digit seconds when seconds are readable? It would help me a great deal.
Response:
12,12
